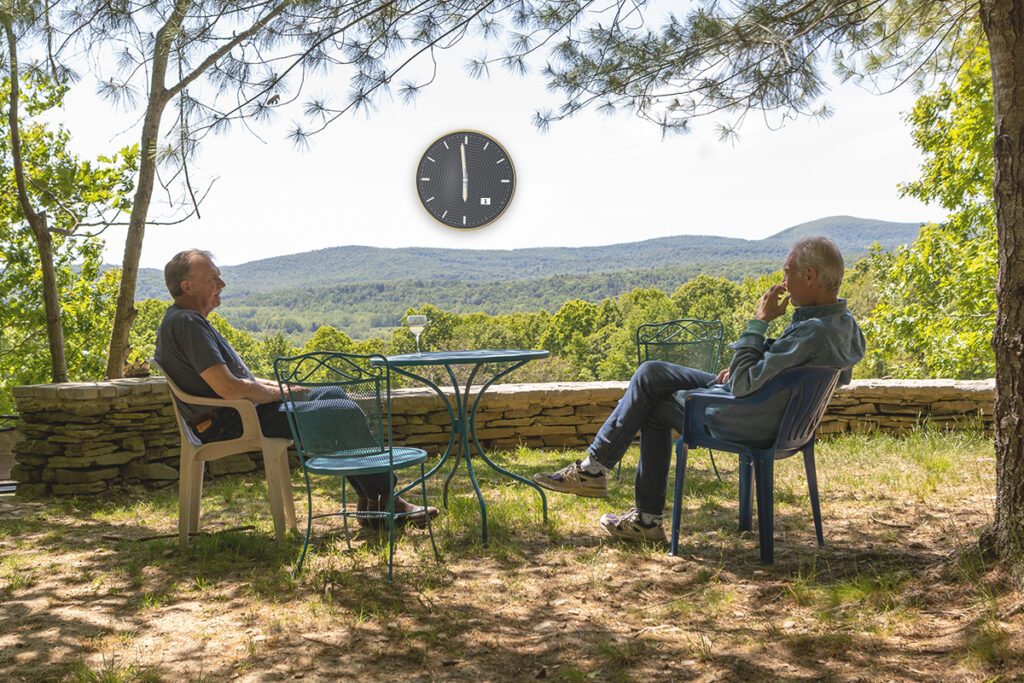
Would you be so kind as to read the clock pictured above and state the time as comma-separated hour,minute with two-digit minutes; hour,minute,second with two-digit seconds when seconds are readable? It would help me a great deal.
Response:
5,59
